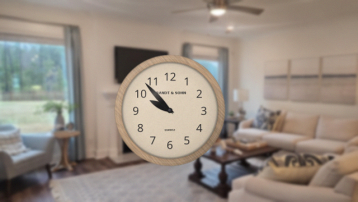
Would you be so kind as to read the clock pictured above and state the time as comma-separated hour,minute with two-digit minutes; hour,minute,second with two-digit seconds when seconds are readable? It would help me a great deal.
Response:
9,53
